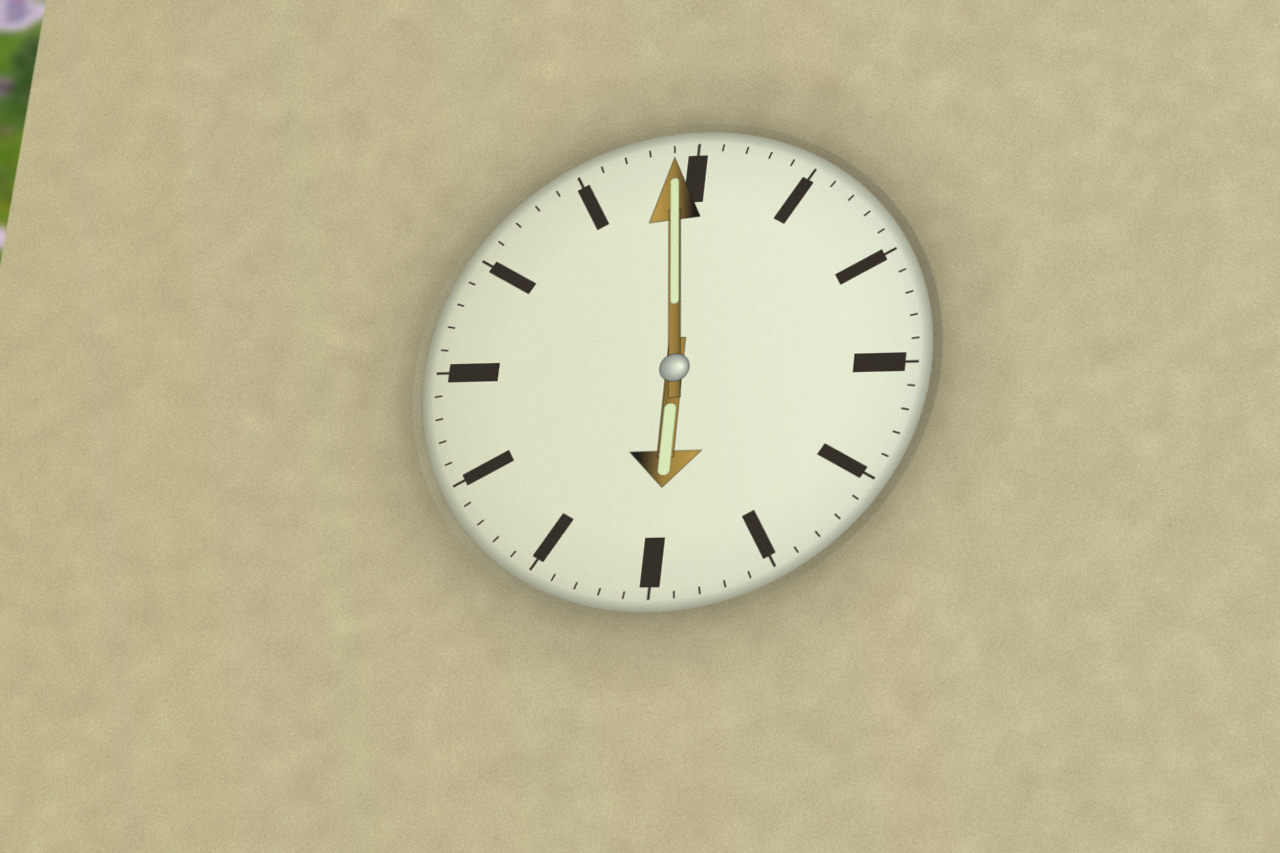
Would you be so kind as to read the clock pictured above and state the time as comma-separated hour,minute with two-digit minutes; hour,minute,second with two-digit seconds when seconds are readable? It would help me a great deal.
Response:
5,59
